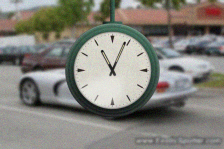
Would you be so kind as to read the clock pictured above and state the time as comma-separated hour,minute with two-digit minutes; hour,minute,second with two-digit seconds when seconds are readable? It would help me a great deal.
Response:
11,04
